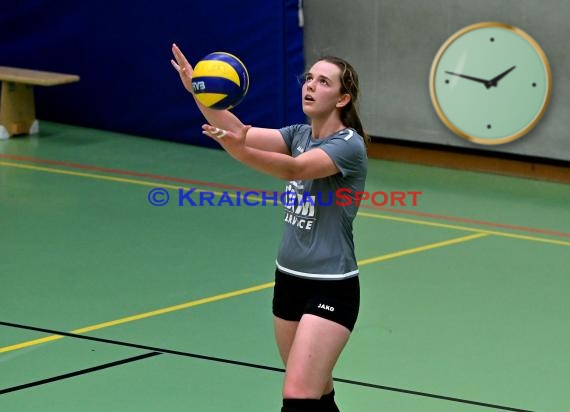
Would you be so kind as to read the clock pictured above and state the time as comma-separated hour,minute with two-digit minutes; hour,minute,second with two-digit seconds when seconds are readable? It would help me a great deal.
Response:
1,47
